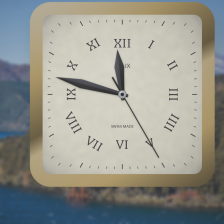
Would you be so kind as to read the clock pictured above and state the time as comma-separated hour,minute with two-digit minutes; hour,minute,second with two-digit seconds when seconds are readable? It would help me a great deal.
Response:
11,47,25
